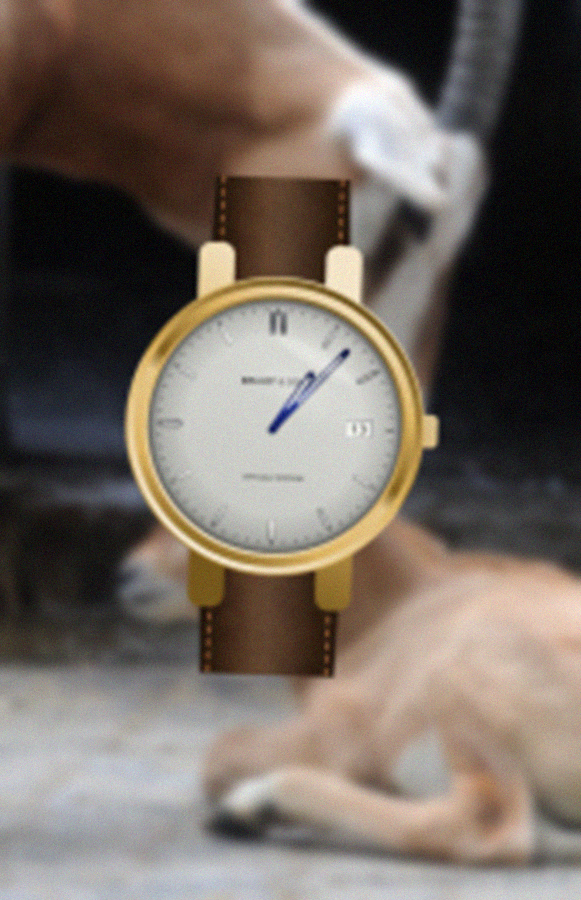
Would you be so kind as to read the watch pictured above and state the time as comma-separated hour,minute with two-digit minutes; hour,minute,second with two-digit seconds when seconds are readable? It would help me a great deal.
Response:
1,07
